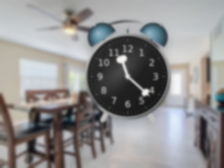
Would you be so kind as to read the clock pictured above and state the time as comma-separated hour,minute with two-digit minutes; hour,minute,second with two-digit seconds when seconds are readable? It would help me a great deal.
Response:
11,22
